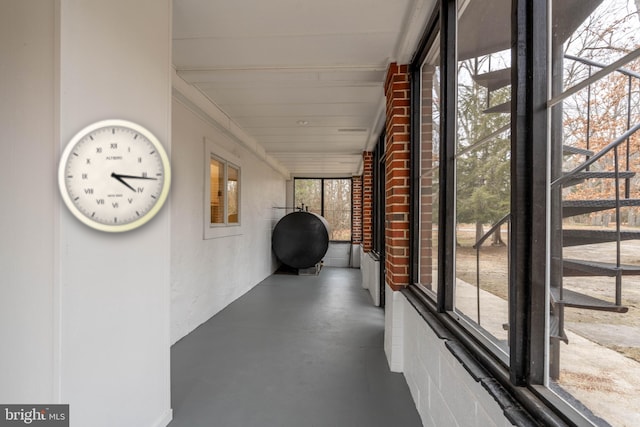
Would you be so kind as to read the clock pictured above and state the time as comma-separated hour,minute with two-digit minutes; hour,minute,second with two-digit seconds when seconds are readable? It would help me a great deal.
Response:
4,16
